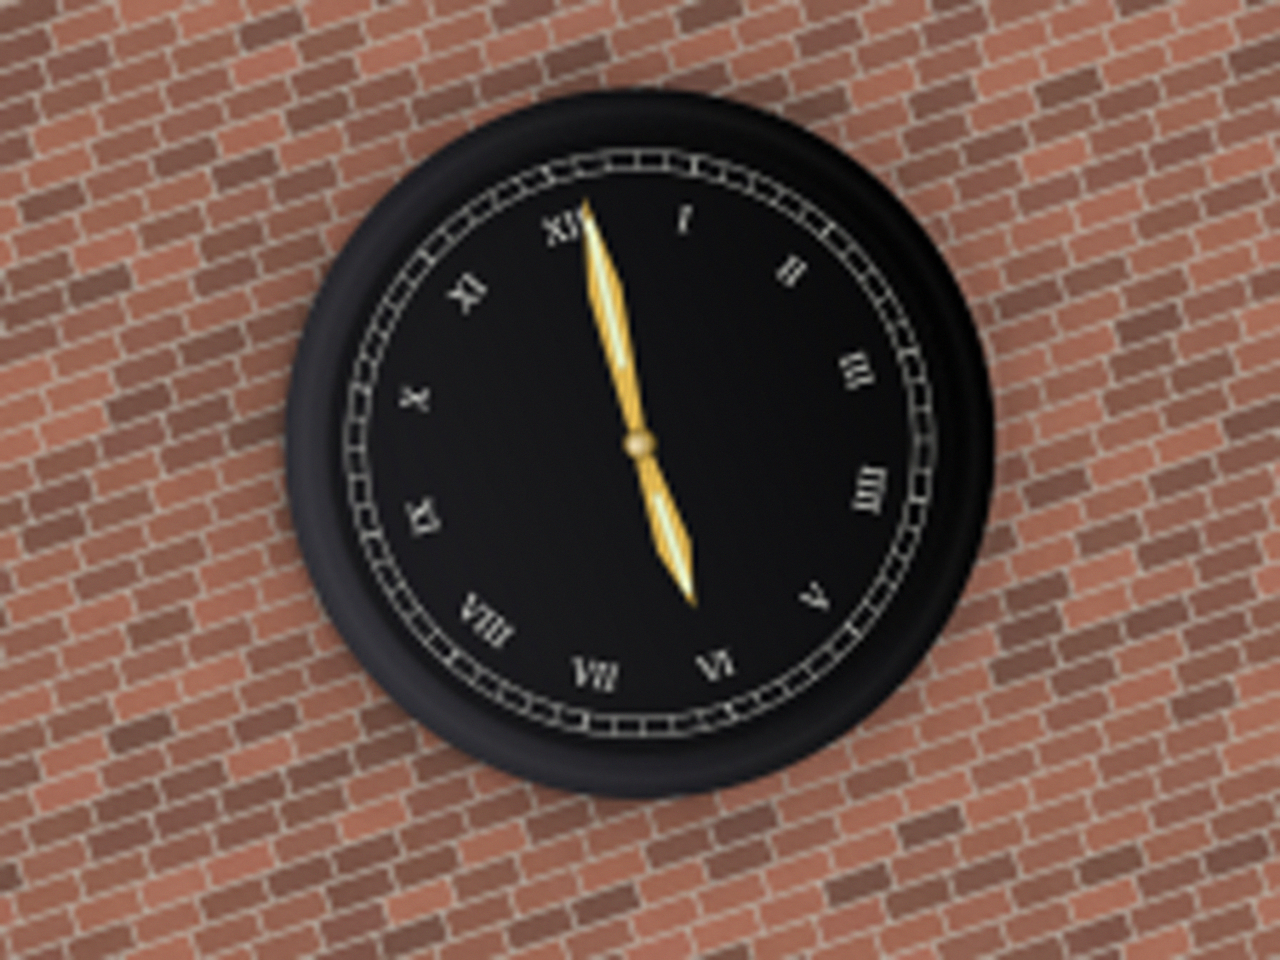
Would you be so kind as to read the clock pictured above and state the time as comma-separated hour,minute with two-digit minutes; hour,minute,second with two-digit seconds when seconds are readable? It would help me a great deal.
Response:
6,01
